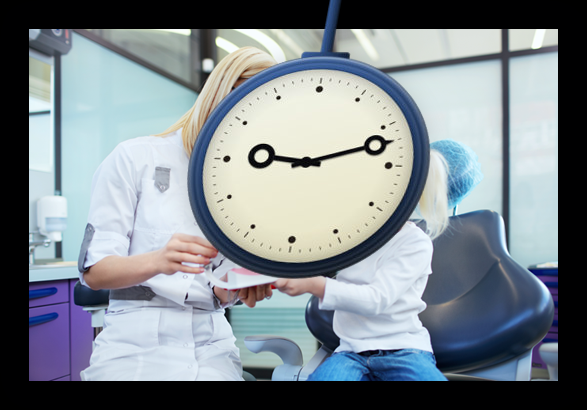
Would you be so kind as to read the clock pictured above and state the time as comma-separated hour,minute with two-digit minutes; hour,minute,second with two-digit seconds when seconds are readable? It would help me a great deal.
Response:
9,12
